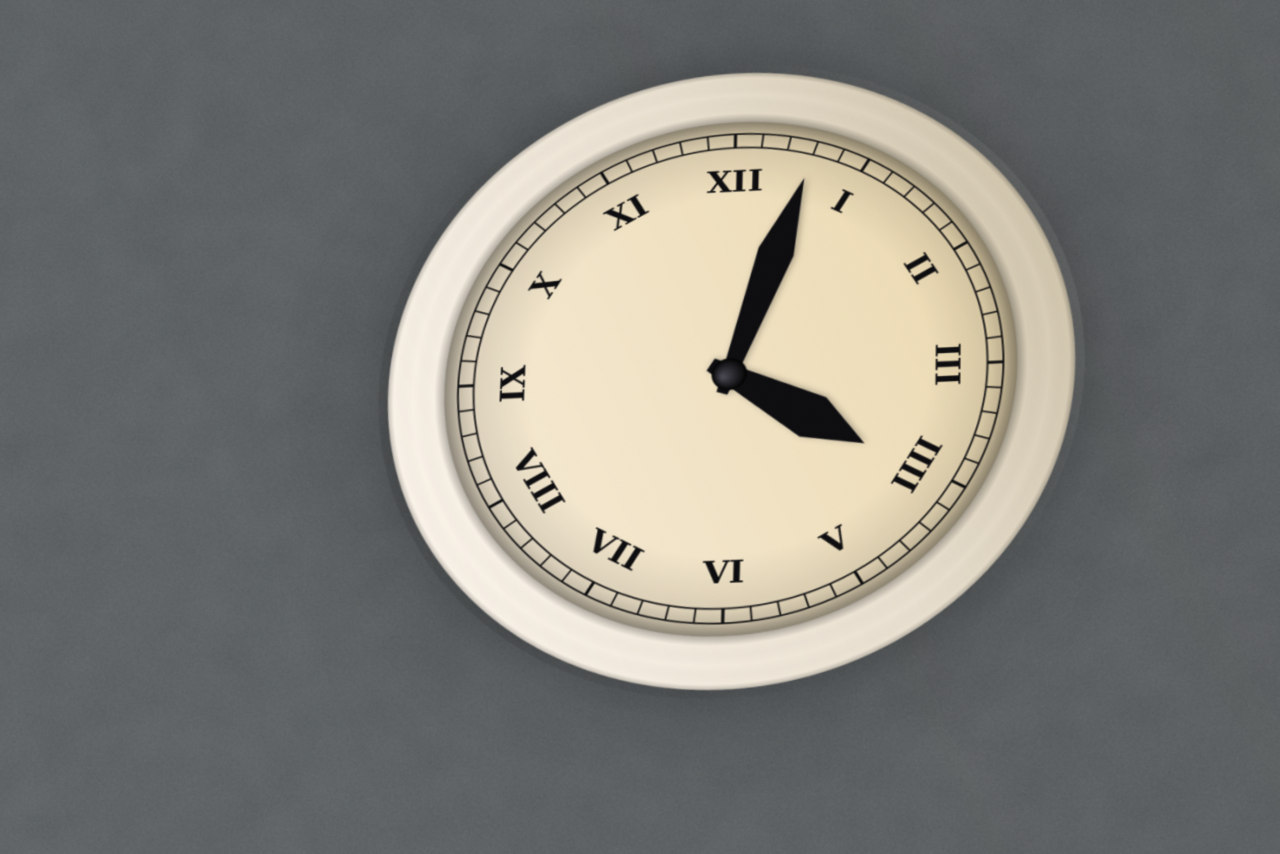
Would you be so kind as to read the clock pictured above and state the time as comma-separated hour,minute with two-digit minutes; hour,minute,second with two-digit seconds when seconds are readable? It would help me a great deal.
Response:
4,03
